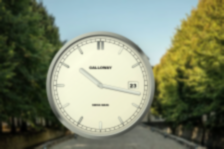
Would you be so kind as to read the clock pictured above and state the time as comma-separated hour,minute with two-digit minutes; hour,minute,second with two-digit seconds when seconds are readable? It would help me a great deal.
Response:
10,17
